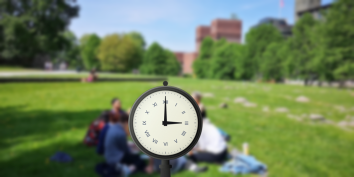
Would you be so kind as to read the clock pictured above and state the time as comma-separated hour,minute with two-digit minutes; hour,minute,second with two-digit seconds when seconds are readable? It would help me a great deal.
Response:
3,00
